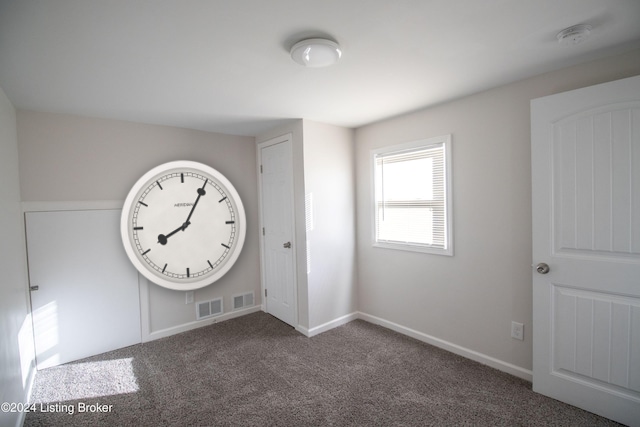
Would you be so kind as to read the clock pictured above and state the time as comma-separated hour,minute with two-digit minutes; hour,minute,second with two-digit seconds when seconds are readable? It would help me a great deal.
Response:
8,05
